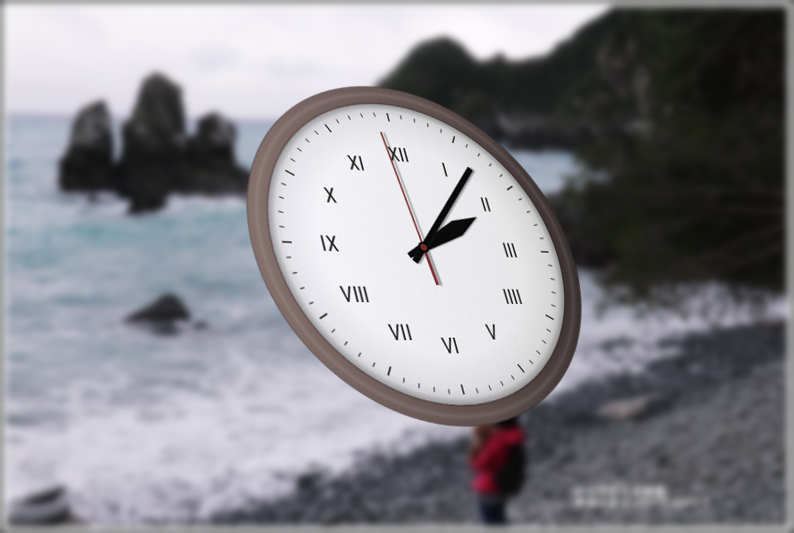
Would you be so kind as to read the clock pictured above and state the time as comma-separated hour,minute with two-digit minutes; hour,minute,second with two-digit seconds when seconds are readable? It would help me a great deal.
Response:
2,06,59
